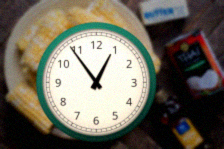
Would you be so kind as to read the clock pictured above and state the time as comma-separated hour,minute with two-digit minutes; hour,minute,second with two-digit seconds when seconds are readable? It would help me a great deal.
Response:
12,54
